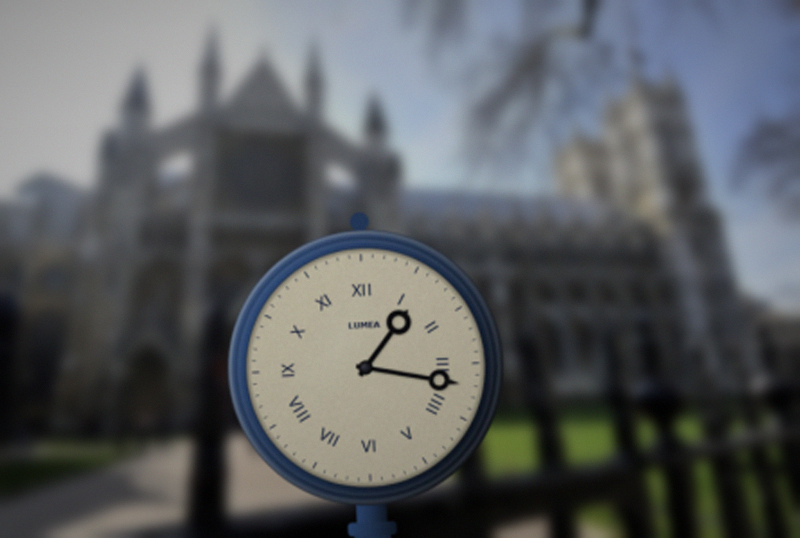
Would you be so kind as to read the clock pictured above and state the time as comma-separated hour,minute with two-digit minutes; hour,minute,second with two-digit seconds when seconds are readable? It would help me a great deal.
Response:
1,17
